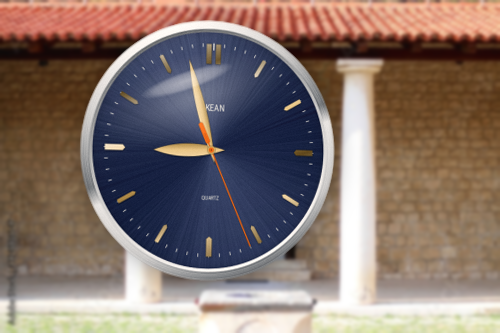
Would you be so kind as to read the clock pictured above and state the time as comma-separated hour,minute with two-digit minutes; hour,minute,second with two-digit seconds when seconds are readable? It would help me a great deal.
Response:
8,57,26
